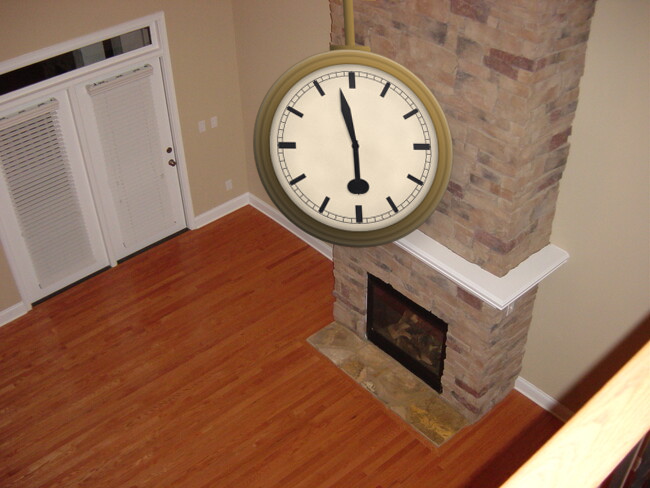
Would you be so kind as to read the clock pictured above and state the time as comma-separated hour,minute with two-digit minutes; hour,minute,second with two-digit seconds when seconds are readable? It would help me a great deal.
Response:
5,58
